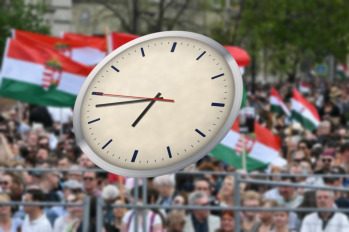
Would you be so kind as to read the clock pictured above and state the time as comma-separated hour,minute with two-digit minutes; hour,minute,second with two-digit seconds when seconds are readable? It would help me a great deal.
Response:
6,42,45
